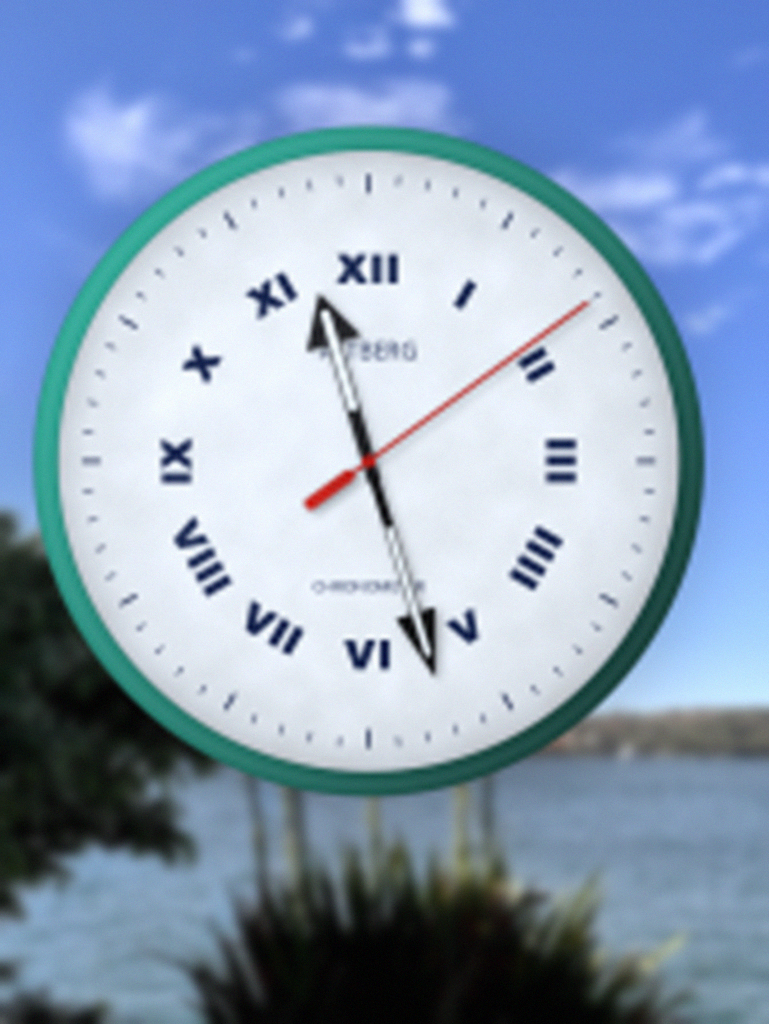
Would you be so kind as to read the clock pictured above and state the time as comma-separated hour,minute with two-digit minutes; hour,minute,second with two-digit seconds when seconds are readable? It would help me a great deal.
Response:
11,27,09
